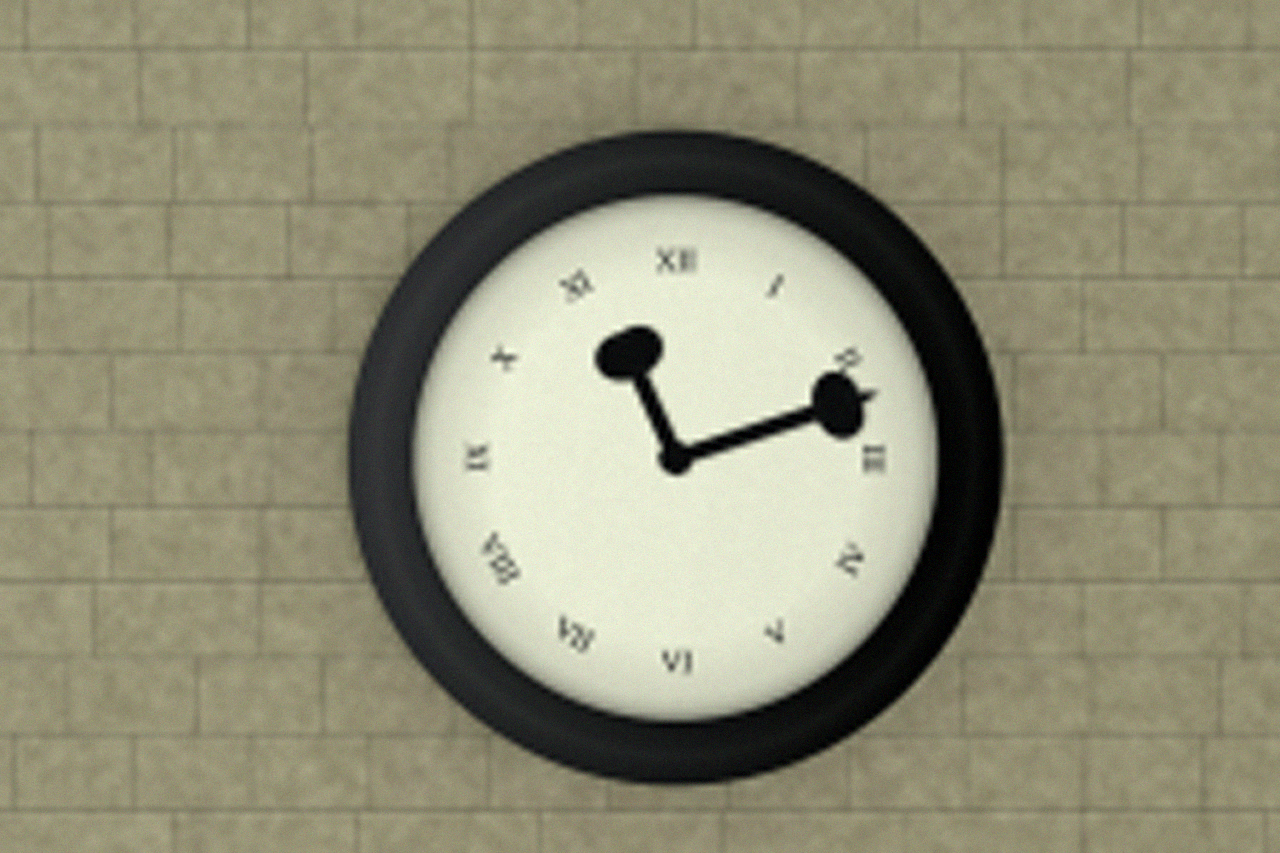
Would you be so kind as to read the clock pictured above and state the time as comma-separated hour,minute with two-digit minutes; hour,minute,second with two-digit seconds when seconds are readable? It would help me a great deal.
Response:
11,12
